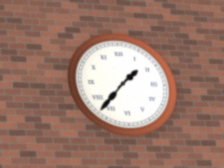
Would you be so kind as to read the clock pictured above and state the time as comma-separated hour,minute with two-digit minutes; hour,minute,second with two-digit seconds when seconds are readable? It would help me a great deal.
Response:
1,37
